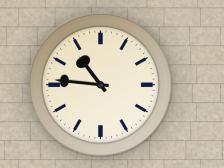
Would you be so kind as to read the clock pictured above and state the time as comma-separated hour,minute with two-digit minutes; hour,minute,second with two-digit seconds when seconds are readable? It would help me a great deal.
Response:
10,46
